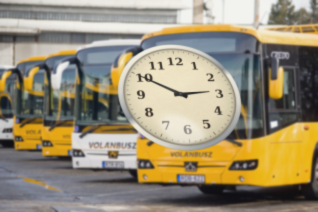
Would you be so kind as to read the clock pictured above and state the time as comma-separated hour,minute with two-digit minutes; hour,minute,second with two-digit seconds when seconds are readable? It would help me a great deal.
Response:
2,50
